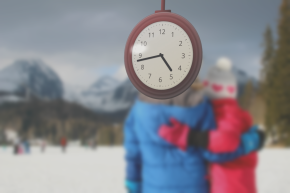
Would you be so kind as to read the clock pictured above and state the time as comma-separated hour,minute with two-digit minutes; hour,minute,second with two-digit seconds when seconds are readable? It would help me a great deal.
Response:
4,43
